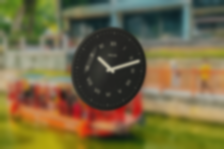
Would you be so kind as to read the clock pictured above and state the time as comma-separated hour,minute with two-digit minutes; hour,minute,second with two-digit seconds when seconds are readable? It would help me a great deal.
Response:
10,12
